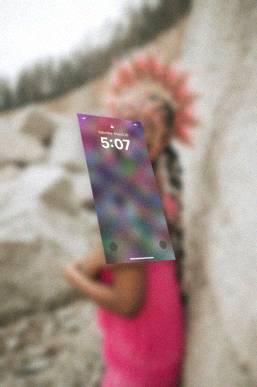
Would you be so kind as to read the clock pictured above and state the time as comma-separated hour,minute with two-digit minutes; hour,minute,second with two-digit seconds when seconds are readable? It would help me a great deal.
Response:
5,07
